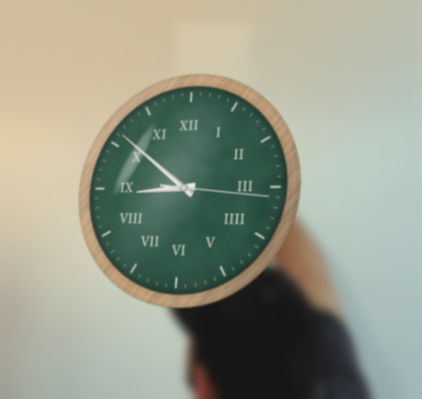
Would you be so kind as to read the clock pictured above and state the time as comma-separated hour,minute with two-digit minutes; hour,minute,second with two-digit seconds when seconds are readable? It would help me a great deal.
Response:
8,51,16
